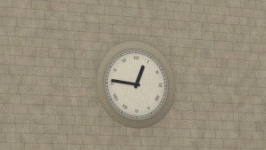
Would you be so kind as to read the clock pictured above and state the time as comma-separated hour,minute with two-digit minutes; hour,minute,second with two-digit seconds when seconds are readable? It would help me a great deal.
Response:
12,46
